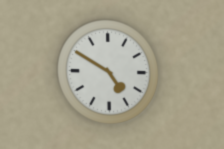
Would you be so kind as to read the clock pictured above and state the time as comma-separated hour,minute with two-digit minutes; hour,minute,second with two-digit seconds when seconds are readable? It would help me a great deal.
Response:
4,50
